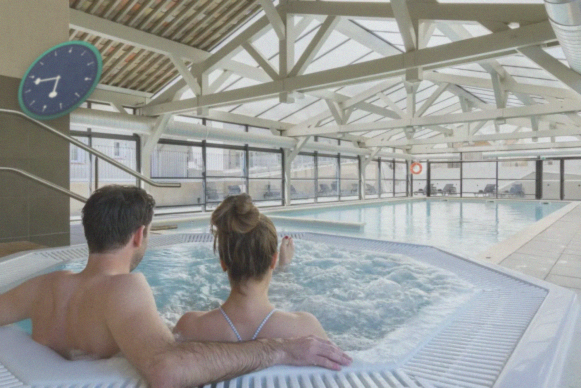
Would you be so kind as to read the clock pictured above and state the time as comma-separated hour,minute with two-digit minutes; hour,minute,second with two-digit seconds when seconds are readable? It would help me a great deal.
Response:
5,43
